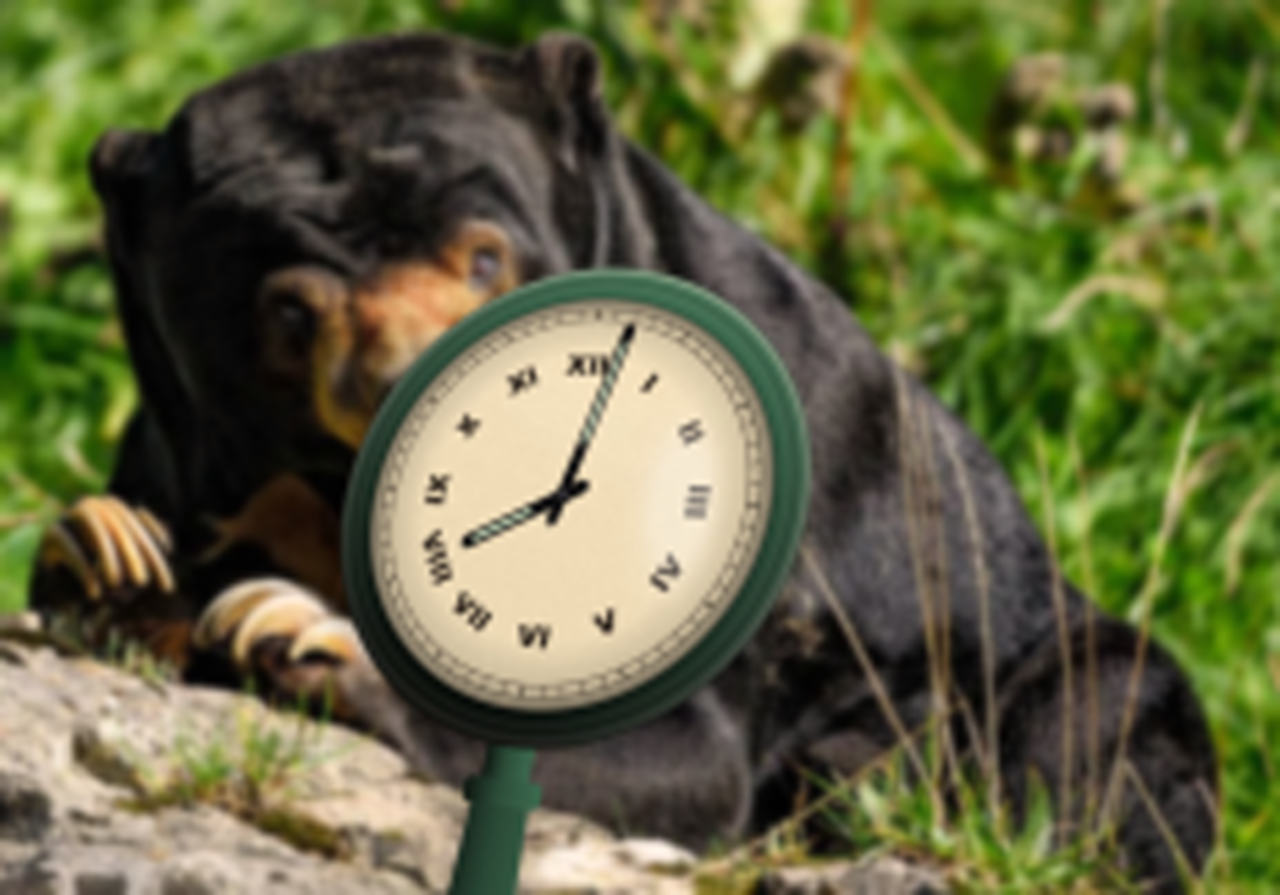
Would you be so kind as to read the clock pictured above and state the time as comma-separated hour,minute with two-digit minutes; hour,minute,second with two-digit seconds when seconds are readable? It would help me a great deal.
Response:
8,02
